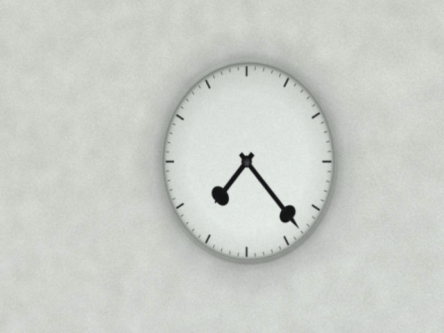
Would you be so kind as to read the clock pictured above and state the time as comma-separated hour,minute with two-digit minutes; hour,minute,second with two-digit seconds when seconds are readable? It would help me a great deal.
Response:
7,23
